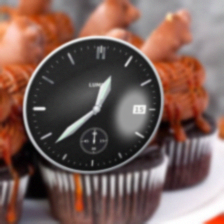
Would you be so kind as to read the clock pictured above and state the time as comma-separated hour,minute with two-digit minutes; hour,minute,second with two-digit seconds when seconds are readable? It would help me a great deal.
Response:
12,38
